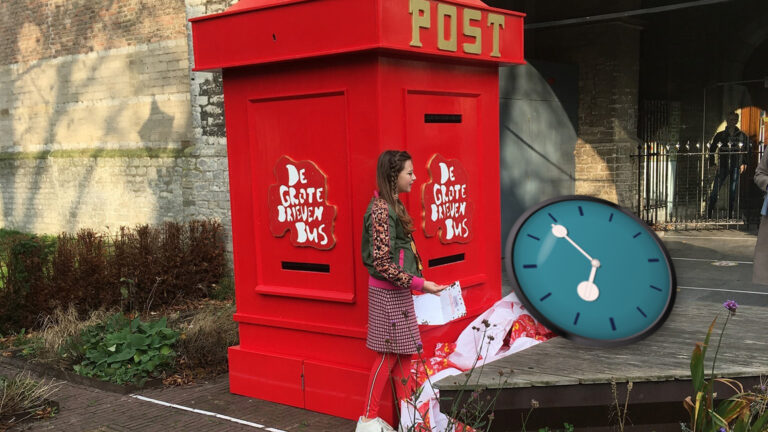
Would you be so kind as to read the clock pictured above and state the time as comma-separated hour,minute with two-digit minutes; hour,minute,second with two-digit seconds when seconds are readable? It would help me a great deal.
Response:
6,54
